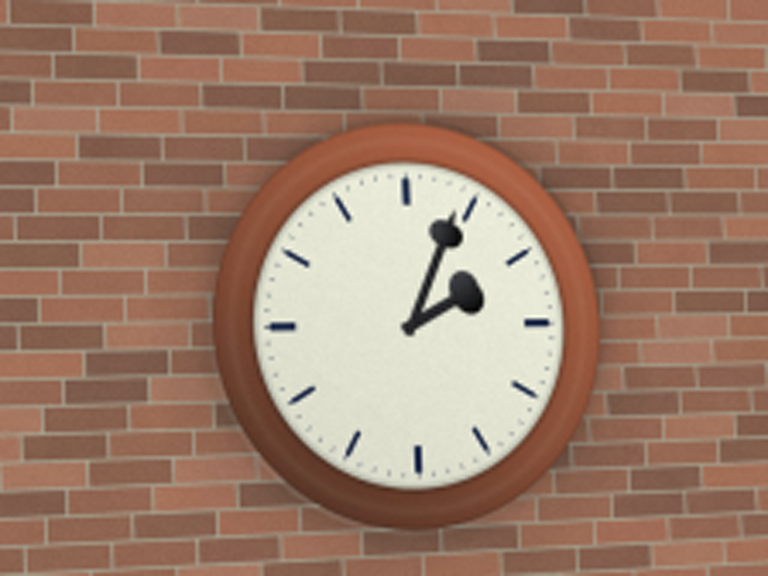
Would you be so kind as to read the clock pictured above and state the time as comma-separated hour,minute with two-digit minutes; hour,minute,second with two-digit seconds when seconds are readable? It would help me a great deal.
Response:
2,04
